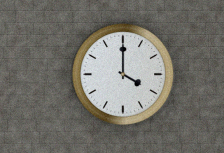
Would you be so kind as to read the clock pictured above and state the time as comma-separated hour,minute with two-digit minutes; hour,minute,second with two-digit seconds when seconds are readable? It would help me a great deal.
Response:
4,00
